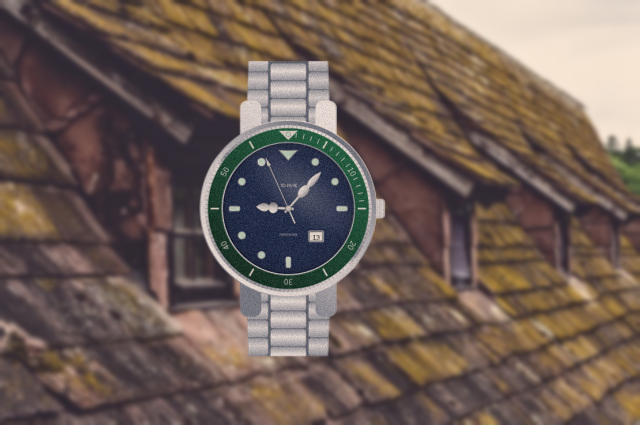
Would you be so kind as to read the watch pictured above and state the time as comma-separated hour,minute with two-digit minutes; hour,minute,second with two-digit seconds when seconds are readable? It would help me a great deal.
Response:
9,06,56
